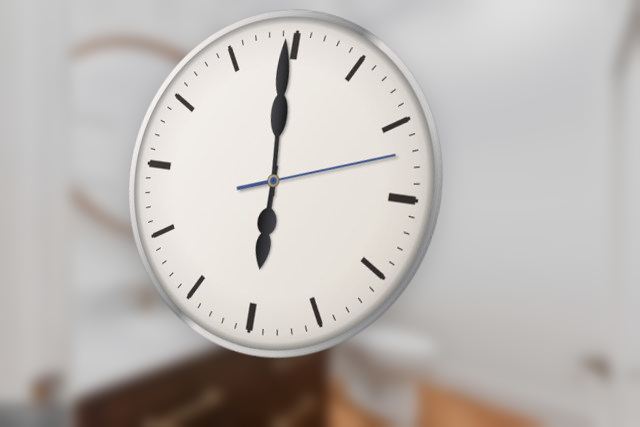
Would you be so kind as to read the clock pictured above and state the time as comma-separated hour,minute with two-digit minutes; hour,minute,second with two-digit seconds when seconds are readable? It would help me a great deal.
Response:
5,59,12
